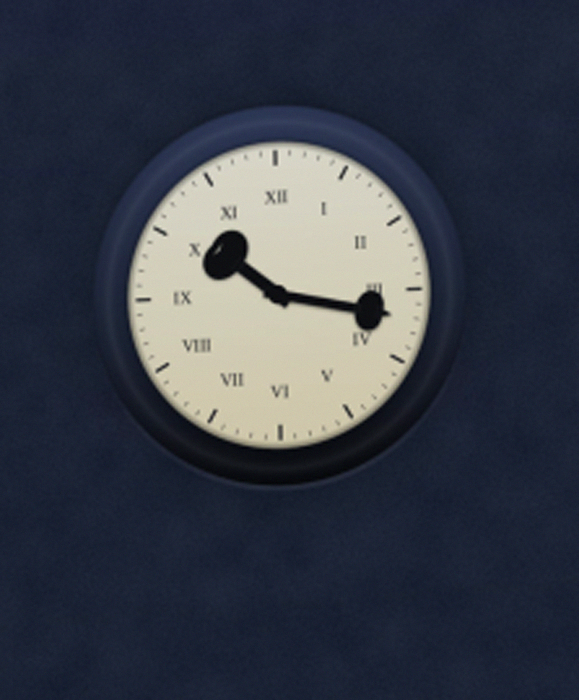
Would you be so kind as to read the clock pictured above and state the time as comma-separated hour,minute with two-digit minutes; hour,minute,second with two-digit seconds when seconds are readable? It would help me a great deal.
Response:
10,17
